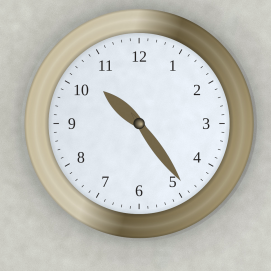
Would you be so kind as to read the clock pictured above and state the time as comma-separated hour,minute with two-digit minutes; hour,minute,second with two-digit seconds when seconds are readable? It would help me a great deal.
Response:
10,24
